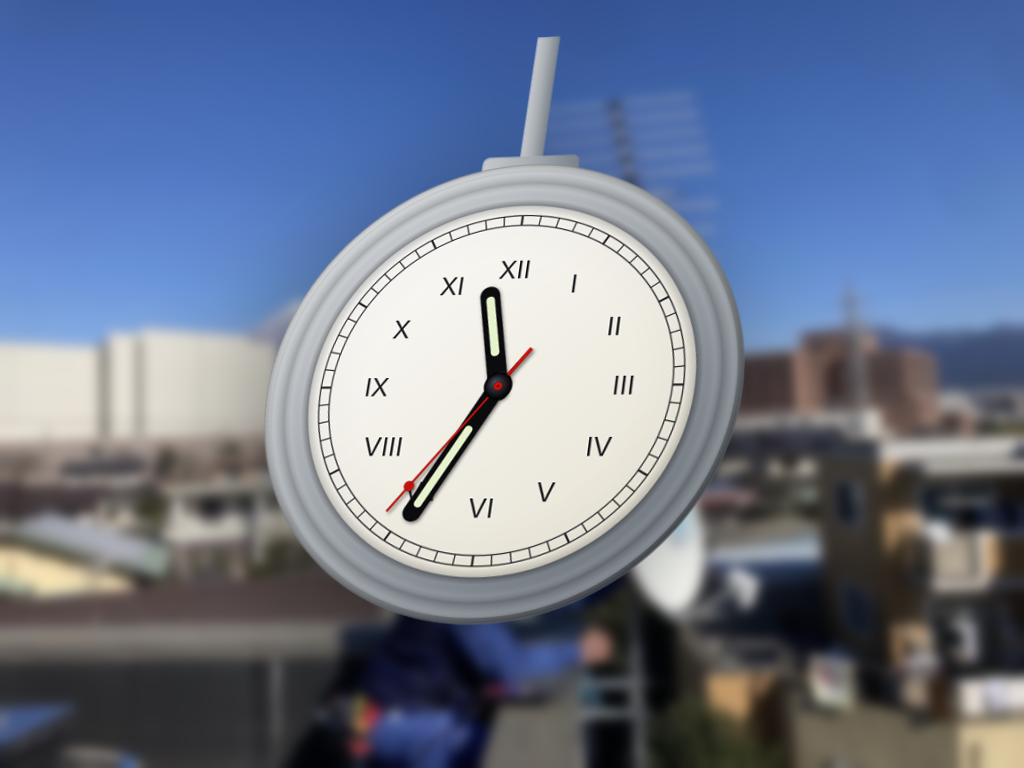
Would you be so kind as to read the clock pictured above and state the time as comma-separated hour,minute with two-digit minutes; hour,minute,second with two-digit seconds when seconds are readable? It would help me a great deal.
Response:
11,34,36
